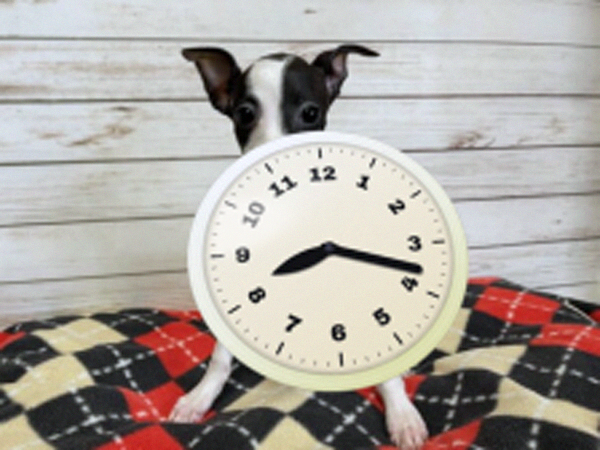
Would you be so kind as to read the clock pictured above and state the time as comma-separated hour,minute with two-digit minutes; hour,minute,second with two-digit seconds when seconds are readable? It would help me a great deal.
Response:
8,18
